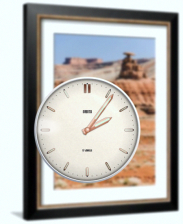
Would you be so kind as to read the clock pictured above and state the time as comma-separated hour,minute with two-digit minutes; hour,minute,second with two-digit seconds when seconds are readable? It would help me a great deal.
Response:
2,06
